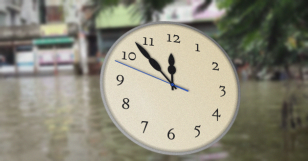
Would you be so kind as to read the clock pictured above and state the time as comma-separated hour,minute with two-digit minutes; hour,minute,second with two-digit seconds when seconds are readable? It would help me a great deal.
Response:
11,52,48
